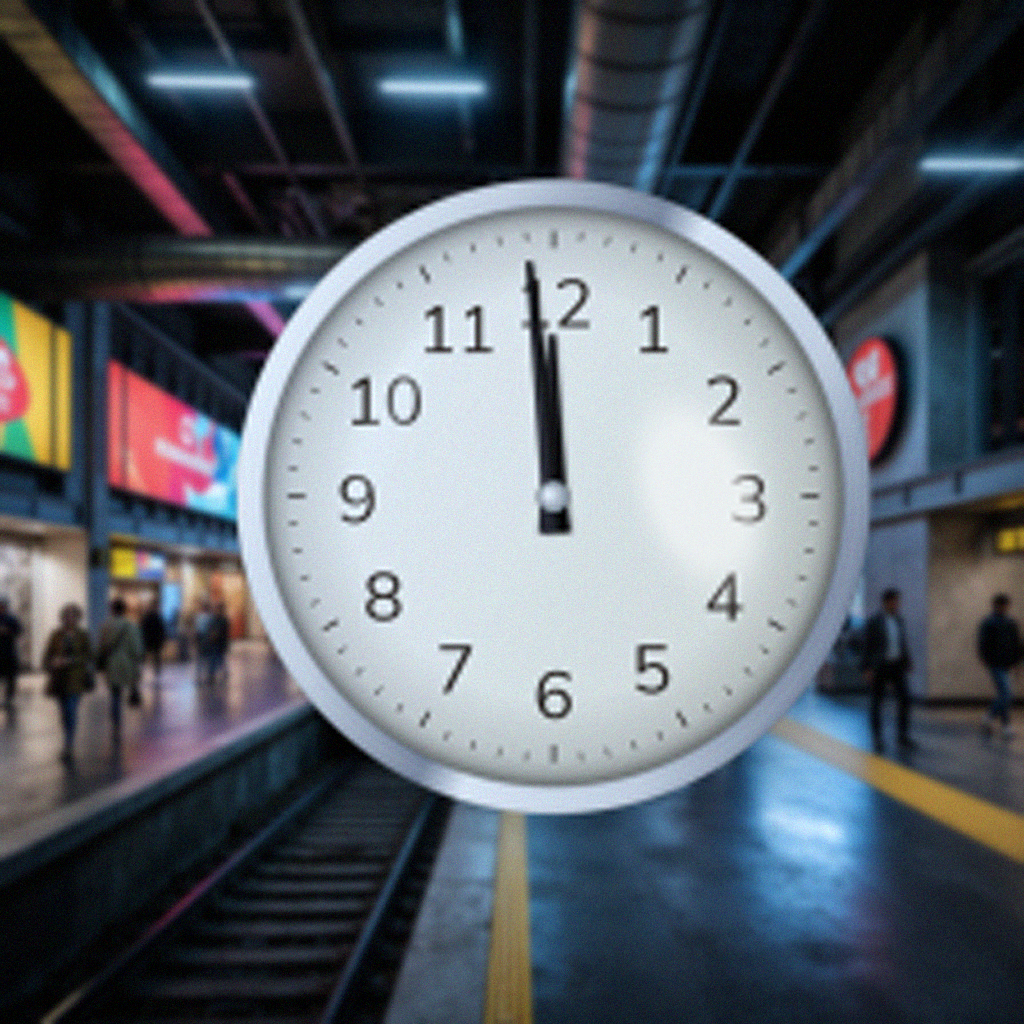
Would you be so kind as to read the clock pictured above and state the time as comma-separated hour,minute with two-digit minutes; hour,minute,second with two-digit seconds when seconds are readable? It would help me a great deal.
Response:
11,59
